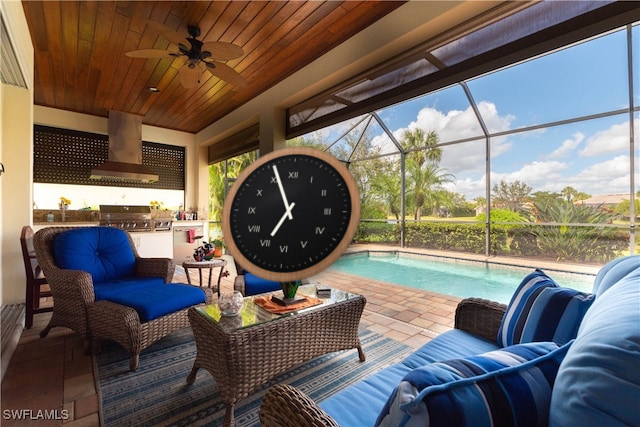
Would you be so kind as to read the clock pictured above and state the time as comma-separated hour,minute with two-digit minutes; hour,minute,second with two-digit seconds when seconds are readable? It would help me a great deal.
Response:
6,56
